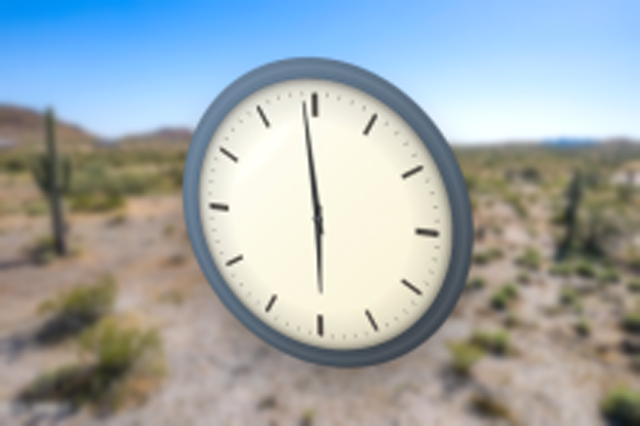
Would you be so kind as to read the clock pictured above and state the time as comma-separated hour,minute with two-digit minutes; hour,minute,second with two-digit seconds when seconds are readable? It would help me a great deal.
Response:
5,59
